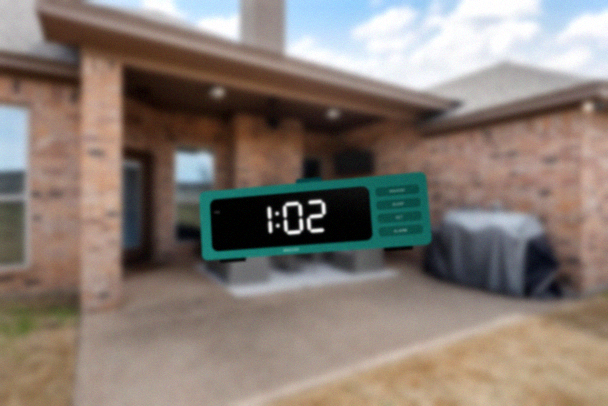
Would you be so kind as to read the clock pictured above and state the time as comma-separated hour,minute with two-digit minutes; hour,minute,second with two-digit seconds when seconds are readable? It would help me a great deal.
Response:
1,02
